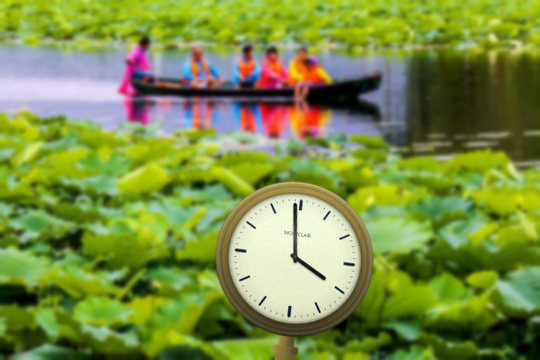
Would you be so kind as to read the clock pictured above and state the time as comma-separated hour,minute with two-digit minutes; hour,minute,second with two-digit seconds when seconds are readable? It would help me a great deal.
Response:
3,59
